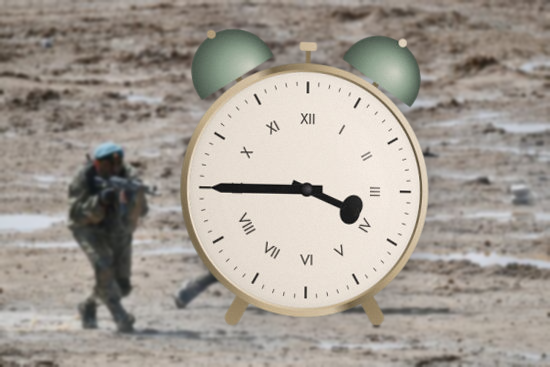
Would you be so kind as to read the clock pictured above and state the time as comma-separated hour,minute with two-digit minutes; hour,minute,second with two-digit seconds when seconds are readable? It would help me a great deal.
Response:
3,45
